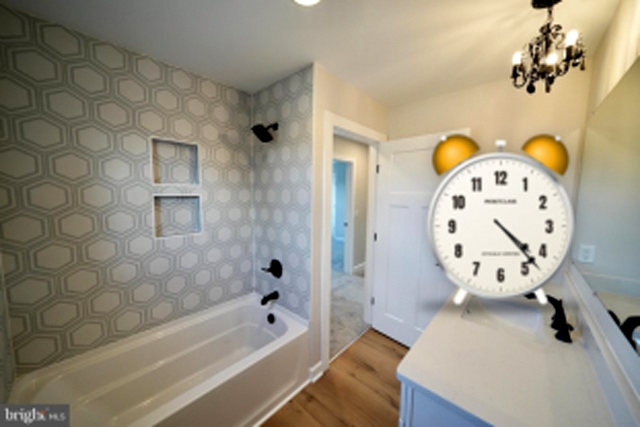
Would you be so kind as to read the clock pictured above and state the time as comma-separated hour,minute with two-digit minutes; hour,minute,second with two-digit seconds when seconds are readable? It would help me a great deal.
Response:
4,23
